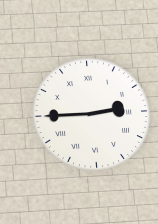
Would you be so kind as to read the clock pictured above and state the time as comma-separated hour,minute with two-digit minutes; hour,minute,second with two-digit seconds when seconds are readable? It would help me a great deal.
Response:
2,45
